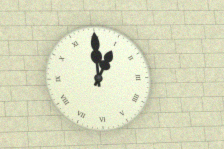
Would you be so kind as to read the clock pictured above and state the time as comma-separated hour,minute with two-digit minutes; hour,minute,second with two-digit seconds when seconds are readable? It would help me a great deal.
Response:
1,00
